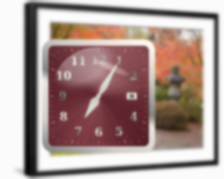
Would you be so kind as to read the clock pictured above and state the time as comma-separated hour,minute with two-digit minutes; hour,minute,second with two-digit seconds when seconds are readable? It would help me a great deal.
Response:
7,05
